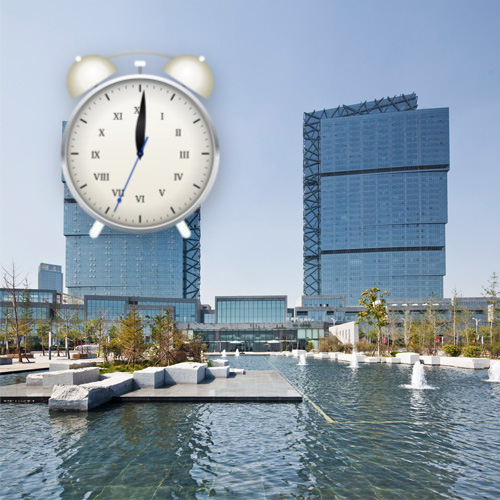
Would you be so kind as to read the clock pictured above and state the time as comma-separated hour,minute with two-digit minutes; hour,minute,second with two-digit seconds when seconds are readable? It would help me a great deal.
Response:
12,00,34
